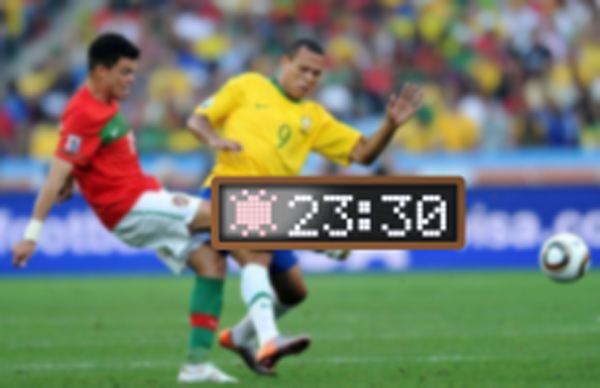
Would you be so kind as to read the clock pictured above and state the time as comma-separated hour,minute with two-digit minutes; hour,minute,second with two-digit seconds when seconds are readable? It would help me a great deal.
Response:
23,30
